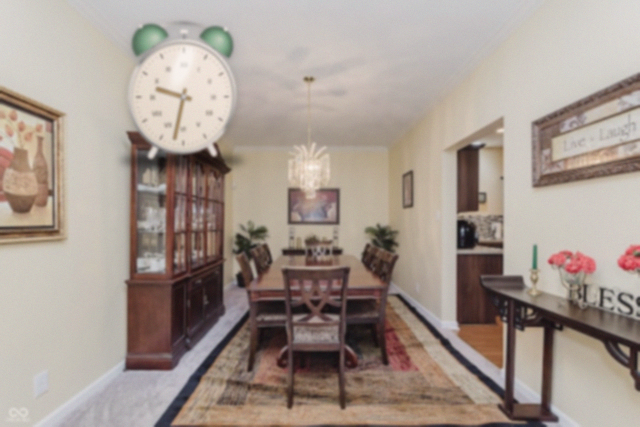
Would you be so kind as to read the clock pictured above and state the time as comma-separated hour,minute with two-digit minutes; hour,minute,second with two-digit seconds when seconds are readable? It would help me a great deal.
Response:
9,32
